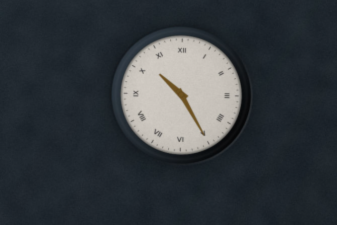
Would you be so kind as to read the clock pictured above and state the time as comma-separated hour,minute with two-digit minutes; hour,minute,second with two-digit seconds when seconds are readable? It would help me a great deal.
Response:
10,25
